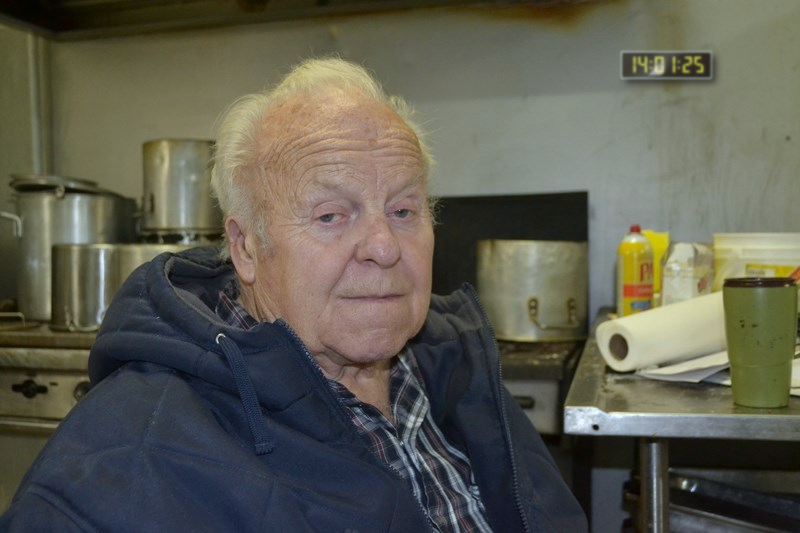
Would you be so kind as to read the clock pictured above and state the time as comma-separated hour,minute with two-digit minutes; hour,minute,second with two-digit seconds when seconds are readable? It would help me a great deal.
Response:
14,01,25
